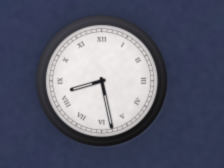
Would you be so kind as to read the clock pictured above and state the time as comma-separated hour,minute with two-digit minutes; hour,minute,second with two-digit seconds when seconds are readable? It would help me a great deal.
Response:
8,28
